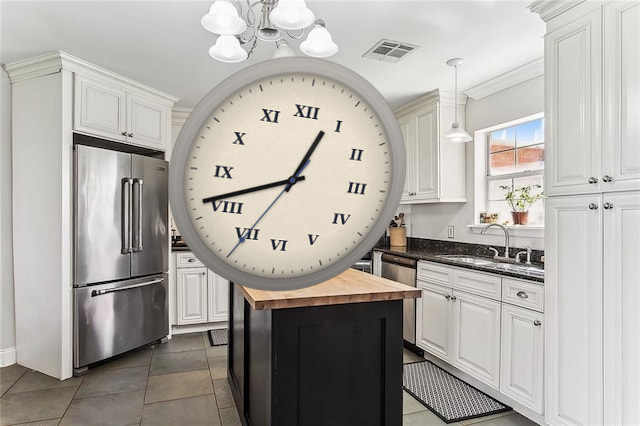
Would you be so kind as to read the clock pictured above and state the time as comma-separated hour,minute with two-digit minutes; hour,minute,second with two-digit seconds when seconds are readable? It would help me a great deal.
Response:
12,41,35
